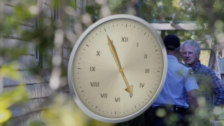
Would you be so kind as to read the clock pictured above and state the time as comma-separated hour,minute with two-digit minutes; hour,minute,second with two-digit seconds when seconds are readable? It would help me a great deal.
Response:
4,55
